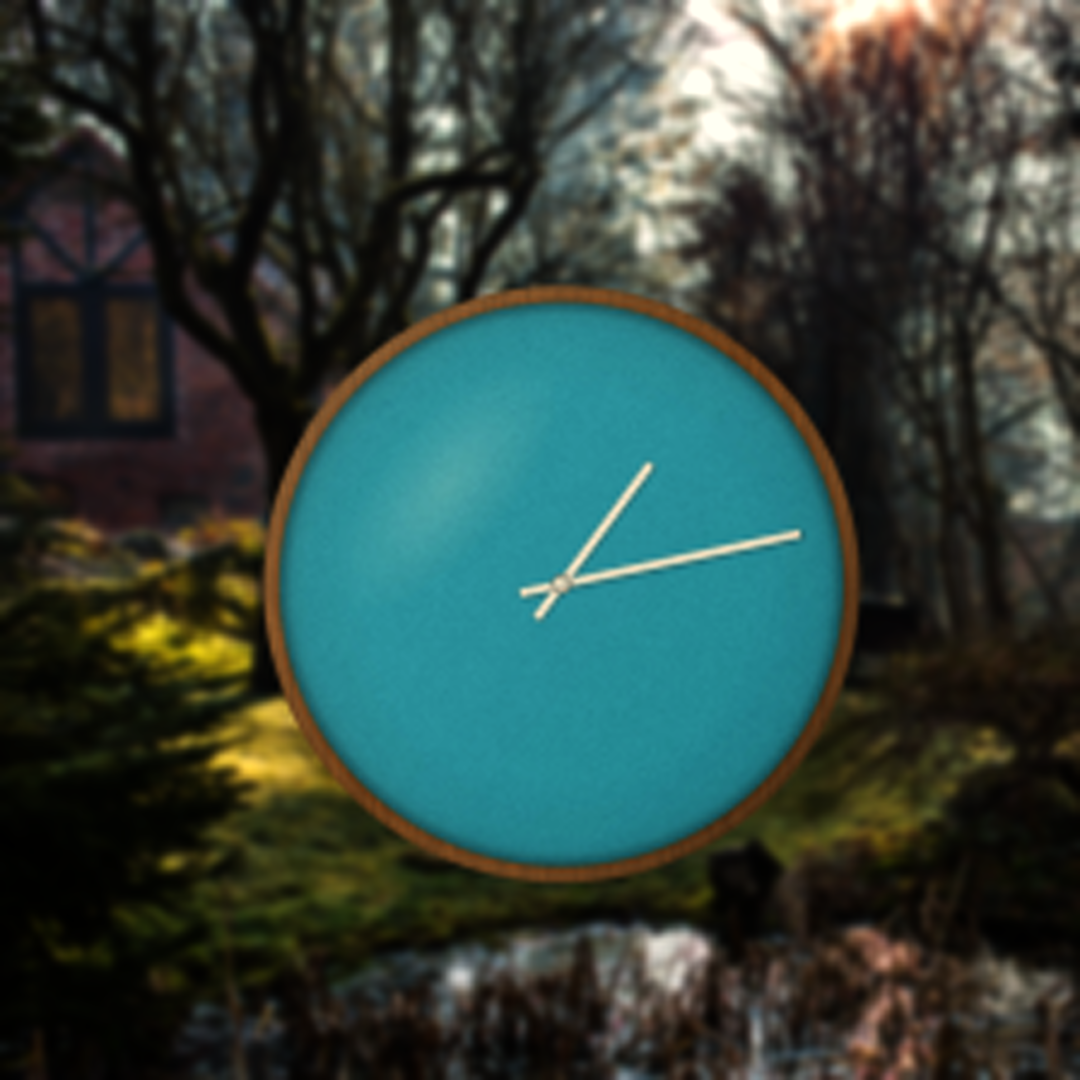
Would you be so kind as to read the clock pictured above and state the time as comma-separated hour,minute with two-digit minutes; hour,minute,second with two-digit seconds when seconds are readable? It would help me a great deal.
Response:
1,13
